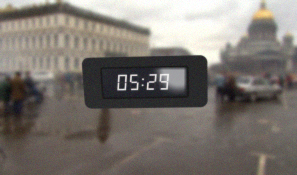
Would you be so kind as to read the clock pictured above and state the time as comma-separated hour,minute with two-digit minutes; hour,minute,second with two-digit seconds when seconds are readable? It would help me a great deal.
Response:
5,29
